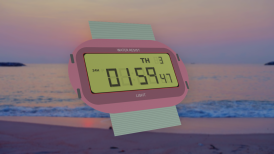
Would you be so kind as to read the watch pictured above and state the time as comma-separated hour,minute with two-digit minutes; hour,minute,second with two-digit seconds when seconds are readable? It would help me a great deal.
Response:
1,59,47
